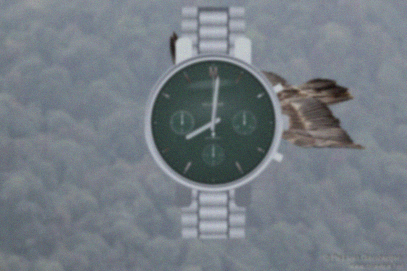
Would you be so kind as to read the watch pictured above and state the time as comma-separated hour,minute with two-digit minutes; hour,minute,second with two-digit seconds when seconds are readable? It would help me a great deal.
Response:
8,01
